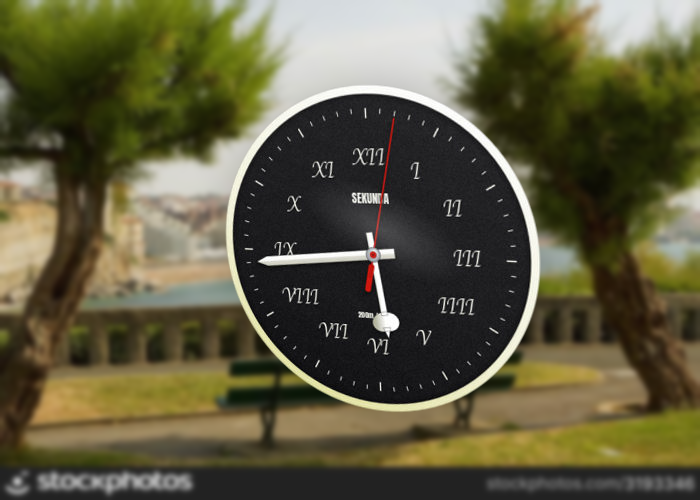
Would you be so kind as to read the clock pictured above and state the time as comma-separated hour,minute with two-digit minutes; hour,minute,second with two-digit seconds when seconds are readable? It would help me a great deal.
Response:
5,44,02
